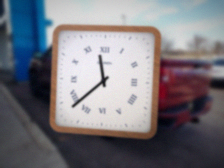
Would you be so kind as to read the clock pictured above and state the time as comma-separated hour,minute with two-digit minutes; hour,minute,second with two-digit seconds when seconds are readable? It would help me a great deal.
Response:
11,38
